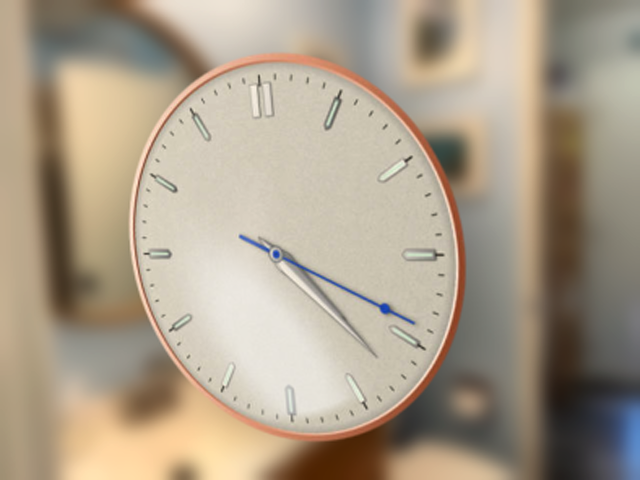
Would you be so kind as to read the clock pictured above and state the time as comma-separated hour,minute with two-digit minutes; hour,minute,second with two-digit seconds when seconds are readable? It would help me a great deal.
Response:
4,22,19
